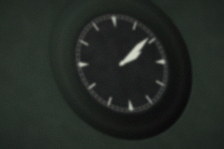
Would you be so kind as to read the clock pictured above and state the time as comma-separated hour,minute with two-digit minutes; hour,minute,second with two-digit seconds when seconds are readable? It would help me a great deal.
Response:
2,09
